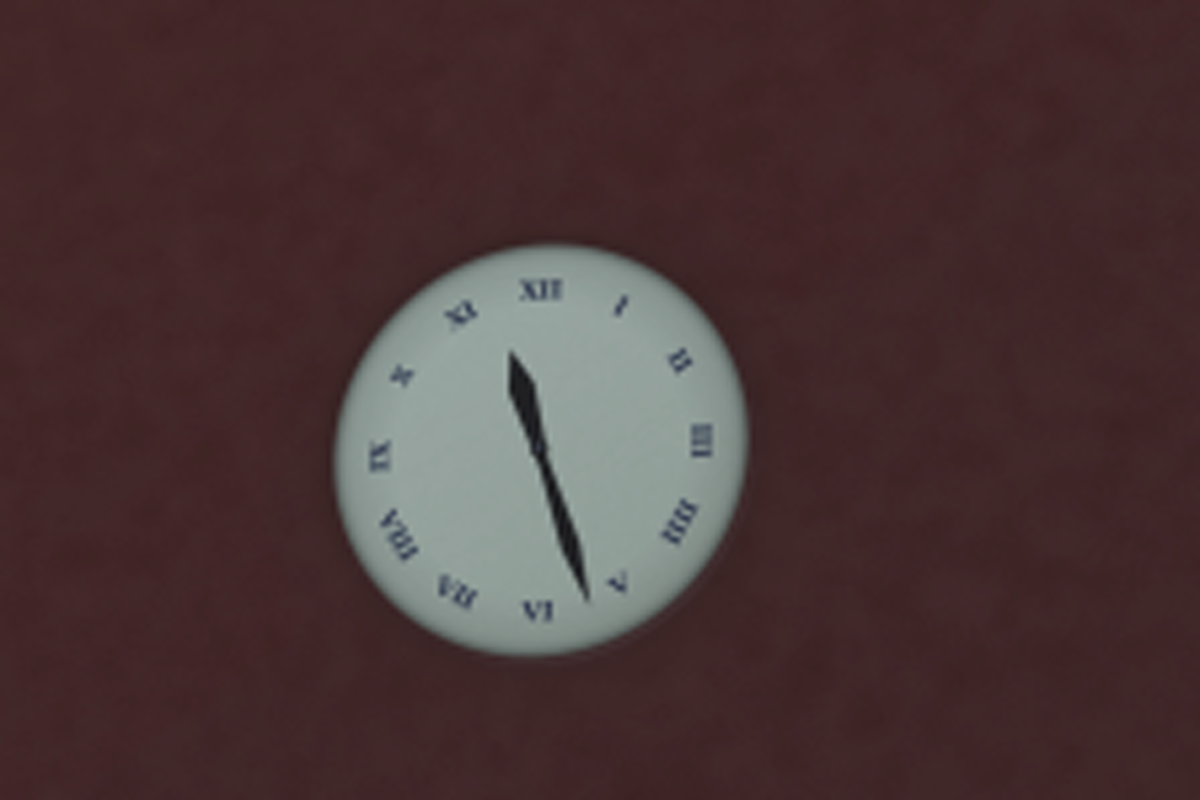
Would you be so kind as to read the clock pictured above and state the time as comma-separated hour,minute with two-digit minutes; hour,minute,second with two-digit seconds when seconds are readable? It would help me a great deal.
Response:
11,27
